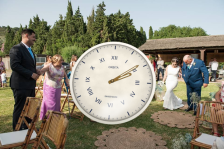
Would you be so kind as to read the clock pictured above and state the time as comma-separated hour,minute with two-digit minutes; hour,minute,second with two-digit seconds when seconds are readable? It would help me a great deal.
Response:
2,09
